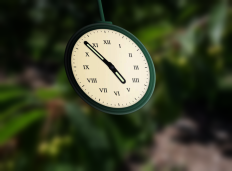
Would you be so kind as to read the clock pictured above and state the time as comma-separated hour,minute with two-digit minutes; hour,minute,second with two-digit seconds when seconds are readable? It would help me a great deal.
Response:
4,53
